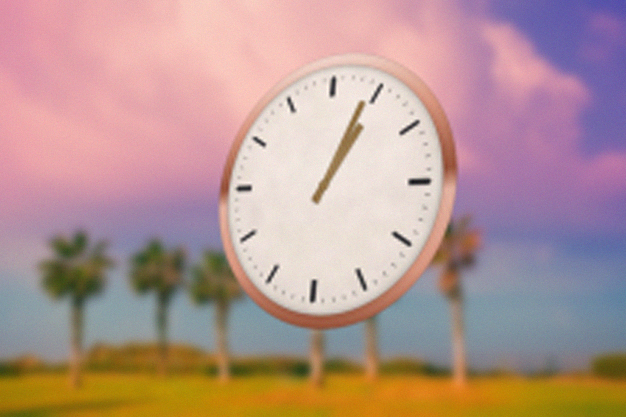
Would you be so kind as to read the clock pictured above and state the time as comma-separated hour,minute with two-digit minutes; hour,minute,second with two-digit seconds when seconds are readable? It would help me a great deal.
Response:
1,04
